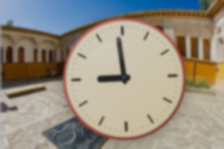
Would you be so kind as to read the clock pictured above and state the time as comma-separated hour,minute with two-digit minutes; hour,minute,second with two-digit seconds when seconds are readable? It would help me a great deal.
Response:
8,59
